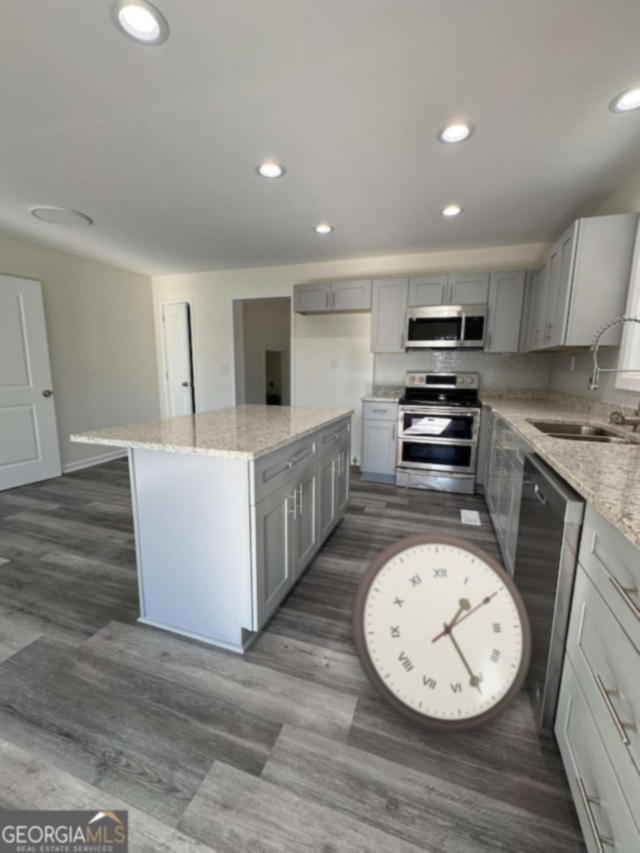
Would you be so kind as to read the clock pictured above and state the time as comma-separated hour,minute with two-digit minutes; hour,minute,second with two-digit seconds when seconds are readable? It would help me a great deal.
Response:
1,26,10
